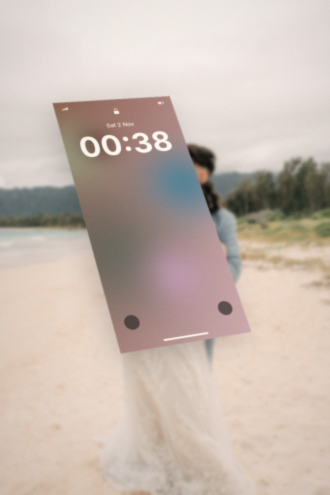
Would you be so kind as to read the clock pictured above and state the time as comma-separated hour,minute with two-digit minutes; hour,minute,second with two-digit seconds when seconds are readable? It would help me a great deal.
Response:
0,38
